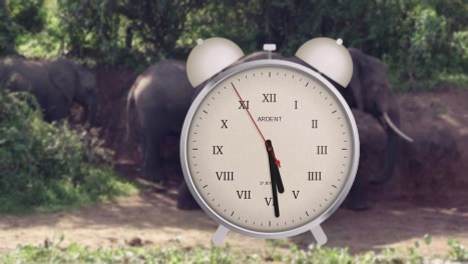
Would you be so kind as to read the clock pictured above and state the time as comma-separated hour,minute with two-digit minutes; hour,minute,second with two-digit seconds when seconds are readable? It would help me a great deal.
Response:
5,28,55
